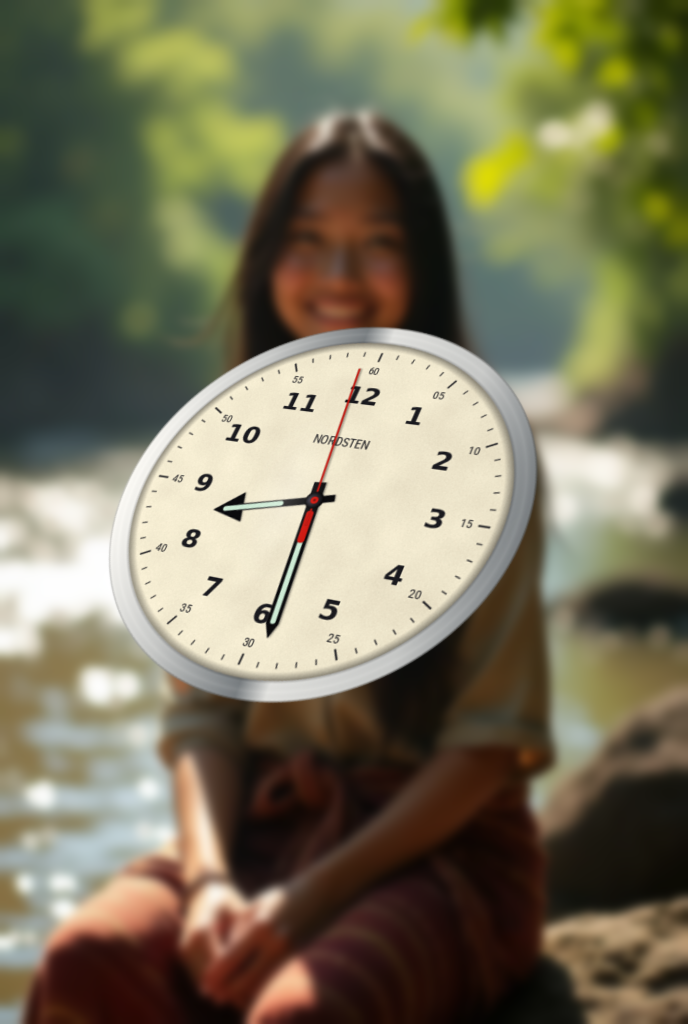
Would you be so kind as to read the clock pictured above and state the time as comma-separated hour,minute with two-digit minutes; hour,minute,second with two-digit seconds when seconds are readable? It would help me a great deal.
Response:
8,28,59
